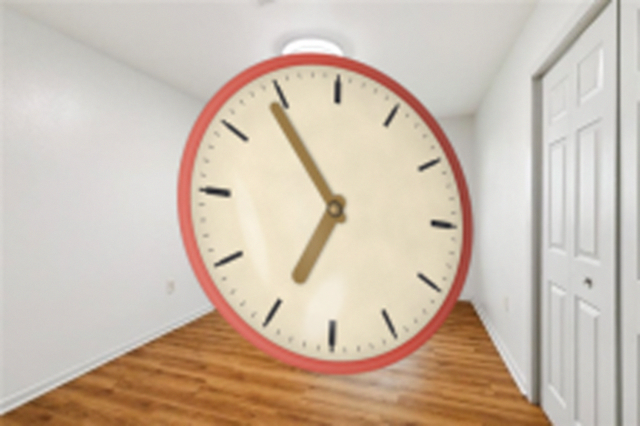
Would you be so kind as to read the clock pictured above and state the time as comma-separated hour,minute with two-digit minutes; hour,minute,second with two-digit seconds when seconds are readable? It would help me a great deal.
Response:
6,54
